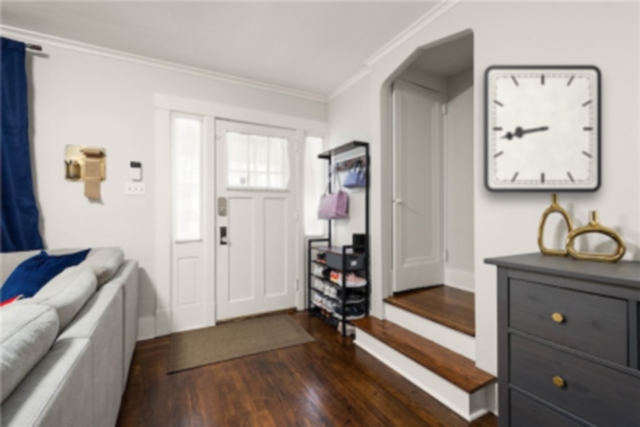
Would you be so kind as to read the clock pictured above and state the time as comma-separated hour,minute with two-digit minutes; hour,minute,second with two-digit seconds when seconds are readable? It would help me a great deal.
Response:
8,43
